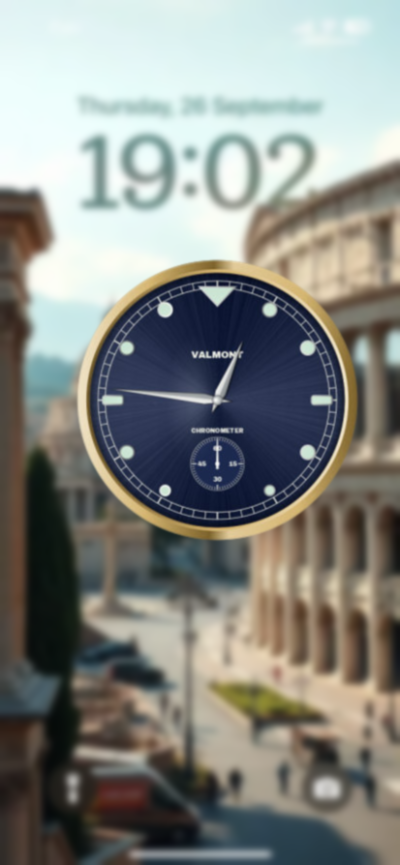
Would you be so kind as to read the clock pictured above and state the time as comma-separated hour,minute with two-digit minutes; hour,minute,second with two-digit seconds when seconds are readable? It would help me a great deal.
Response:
12,46
